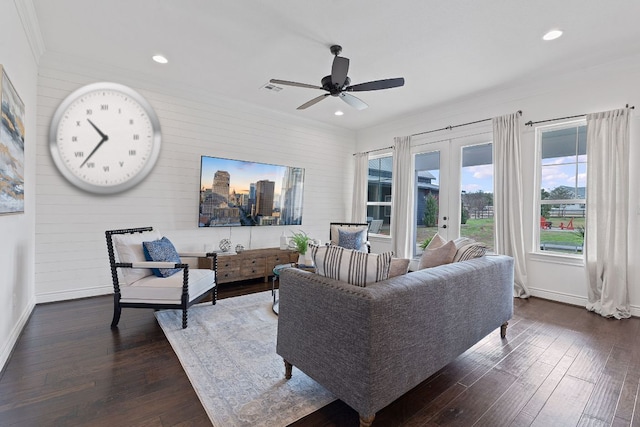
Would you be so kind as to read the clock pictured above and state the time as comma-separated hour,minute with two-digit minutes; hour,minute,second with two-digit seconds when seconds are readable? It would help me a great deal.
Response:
10,37
